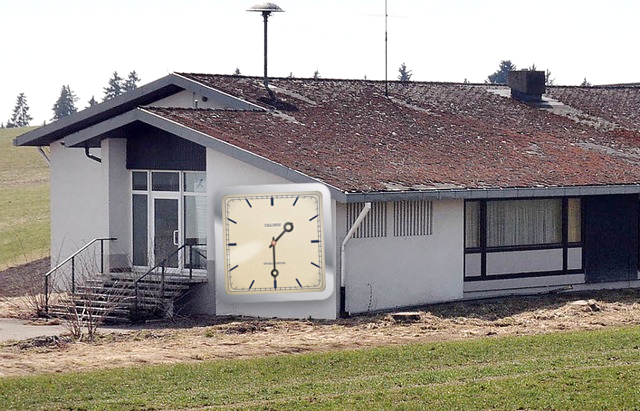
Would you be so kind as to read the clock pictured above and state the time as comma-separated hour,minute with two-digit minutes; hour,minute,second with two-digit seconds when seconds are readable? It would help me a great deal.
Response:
1,30
